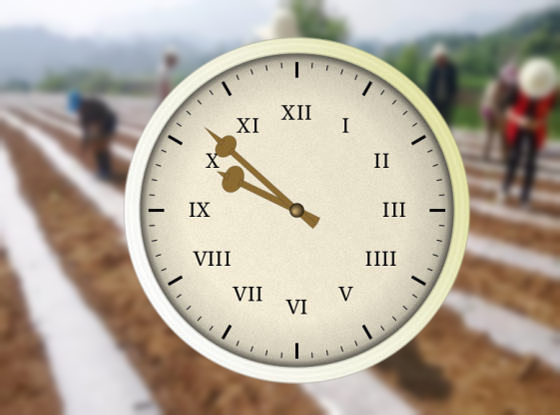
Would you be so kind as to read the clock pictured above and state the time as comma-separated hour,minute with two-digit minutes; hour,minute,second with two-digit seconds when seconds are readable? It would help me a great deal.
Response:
9,52
